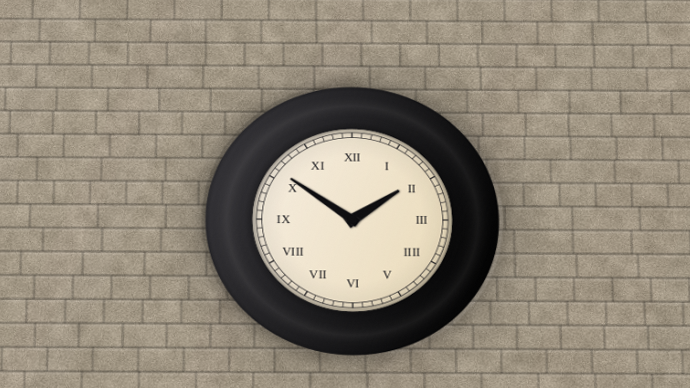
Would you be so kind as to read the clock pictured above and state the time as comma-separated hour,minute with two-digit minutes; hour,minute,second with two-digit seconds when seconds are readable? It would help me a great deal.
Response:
1,51
